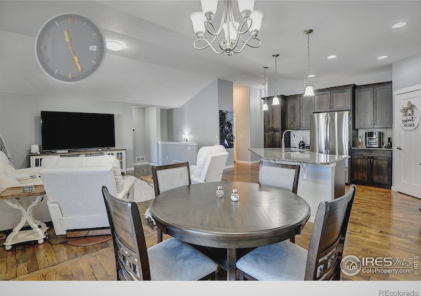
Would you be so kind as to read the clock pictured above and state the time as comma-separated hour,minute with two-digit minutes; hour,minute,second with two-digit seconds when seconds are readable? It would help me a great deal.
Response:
11,26
